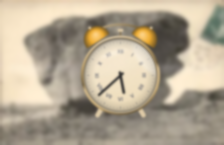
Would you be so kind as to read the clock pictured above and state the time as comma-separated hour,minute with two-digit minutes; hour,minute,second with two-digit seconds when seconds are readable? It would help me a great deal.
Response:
5,38
